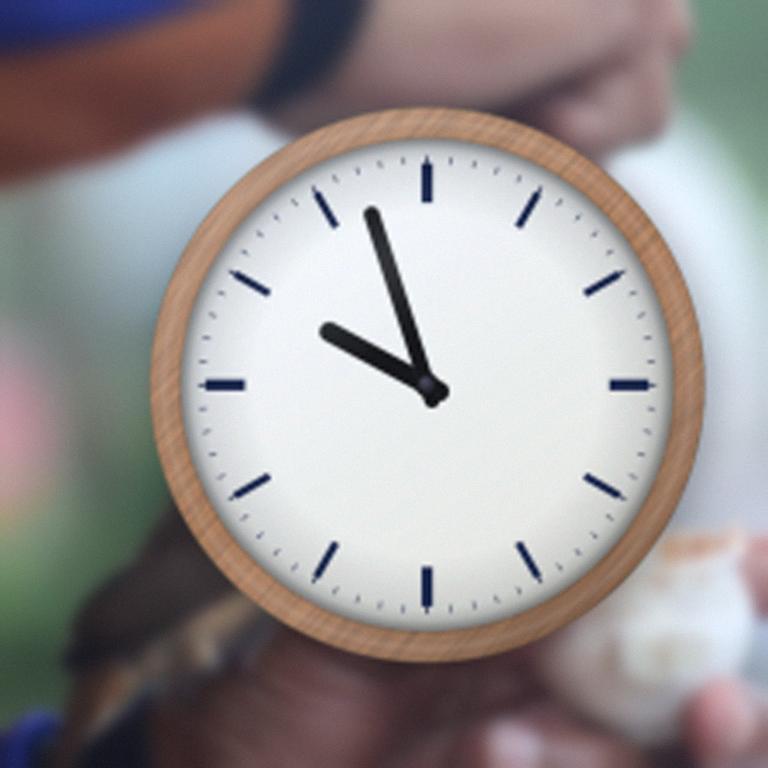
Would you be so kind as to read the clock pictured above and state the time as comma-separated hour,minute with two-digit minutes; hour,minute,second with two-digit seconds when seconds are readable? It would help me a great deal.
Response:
9,57
